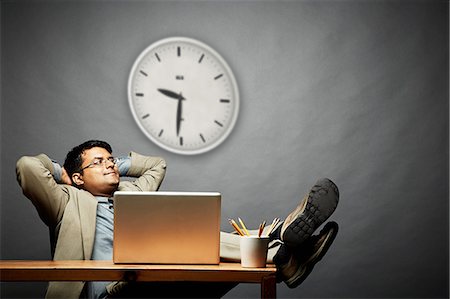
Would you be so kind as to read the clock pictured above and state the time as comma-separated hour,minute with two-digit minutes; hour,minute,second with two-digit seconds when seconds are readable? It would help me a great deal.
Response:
9,31
